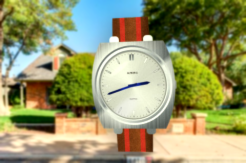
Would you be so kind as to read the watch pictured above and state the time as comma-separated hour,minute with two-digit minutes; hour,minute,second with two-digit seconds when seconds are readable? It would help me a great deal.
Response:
2,42
